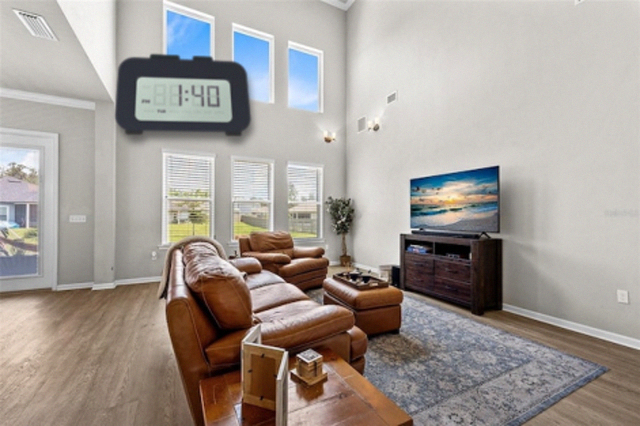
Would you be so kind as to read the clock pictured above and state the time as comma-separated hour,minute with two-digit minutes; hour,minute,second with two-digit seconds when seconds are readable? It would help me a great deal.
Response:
1,40
